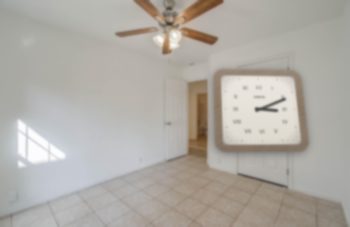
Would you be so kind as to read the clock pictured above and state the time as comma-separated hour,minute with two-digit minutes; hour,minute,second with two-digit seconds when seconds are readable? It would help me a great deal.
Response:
3,11
